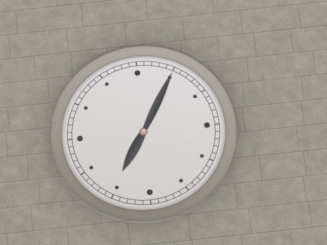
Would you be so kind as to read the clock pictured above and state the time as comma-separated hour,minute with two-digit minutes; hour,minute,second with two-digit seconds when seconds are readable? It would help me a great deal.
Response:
7,05
